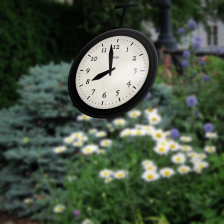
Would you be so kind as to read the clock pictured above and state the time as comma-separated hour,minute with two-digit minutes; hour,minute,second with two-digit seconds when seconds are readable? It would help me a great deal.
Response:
7,58
